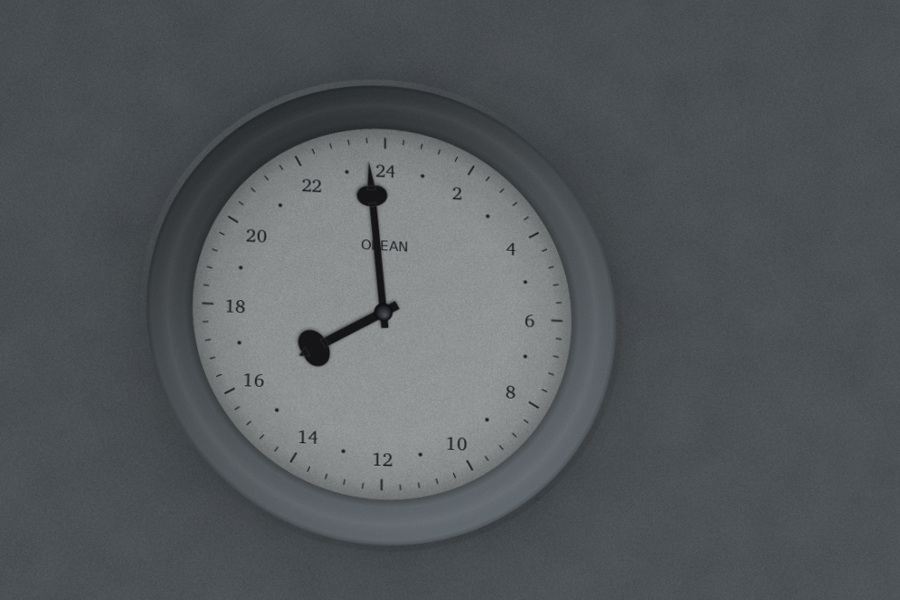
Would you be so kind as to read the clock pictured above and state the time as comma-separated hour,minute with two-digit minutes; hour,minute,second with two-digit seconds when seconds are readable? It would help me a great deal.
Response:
15,59
